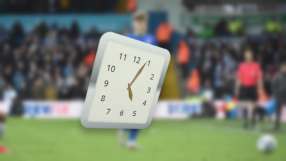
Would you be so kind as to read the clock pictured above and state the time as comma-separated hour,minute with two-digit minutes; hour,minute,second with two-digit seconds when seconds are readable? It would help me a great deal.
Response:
5,04
